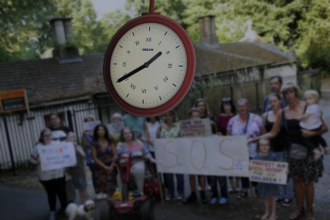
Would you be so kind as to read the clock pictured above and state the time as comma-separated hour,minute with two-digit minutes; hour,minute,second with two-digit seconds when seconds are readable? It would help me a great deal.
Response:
1,40
